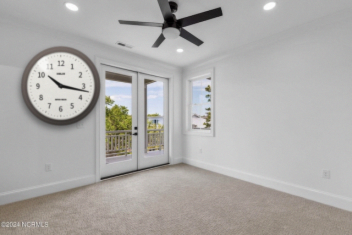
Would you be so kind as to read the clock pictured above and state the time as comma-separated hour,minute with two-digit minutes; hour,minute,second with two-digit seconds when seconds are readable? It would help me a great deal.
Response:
10,17
